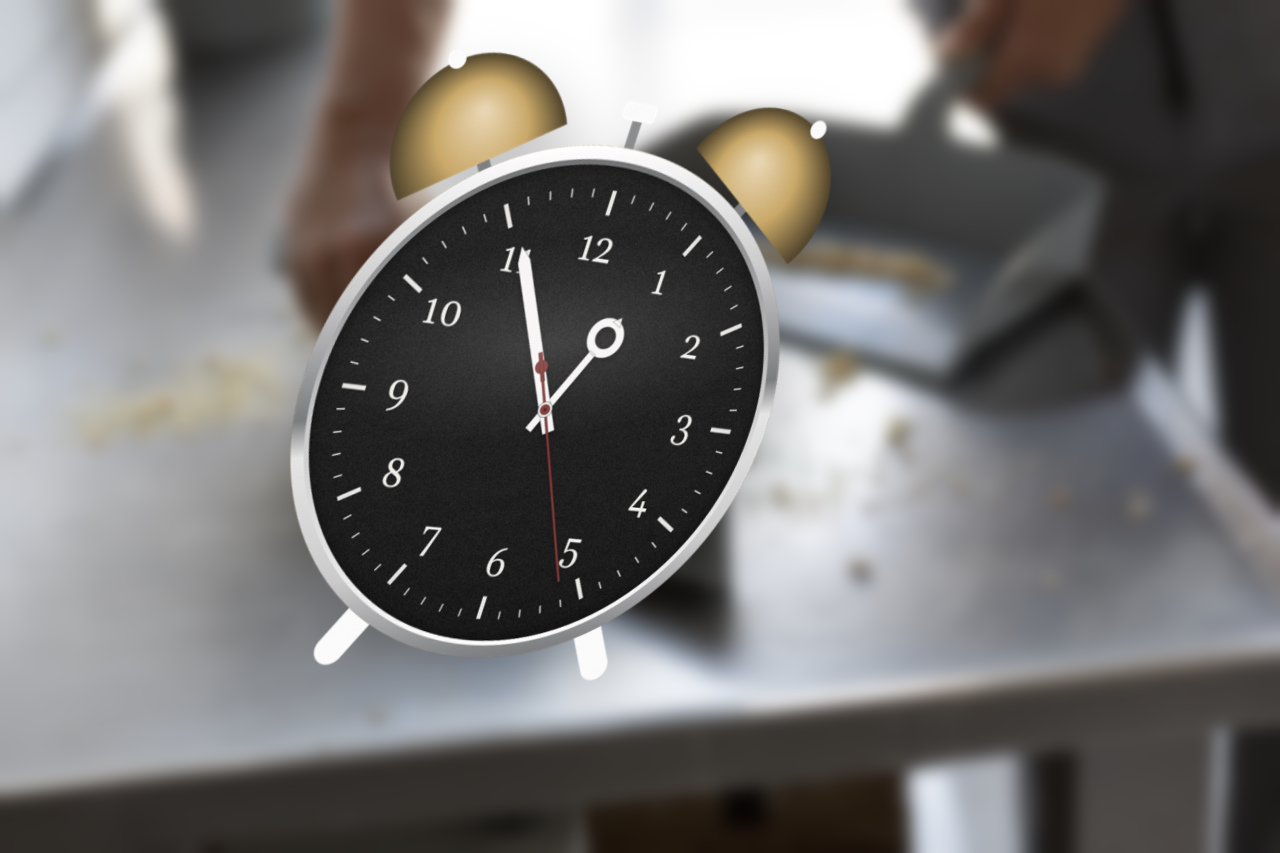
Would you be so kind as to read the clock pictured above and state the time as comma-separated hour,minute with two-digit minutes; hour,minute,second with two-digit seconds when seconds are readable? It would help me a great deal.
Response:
12,55,26
